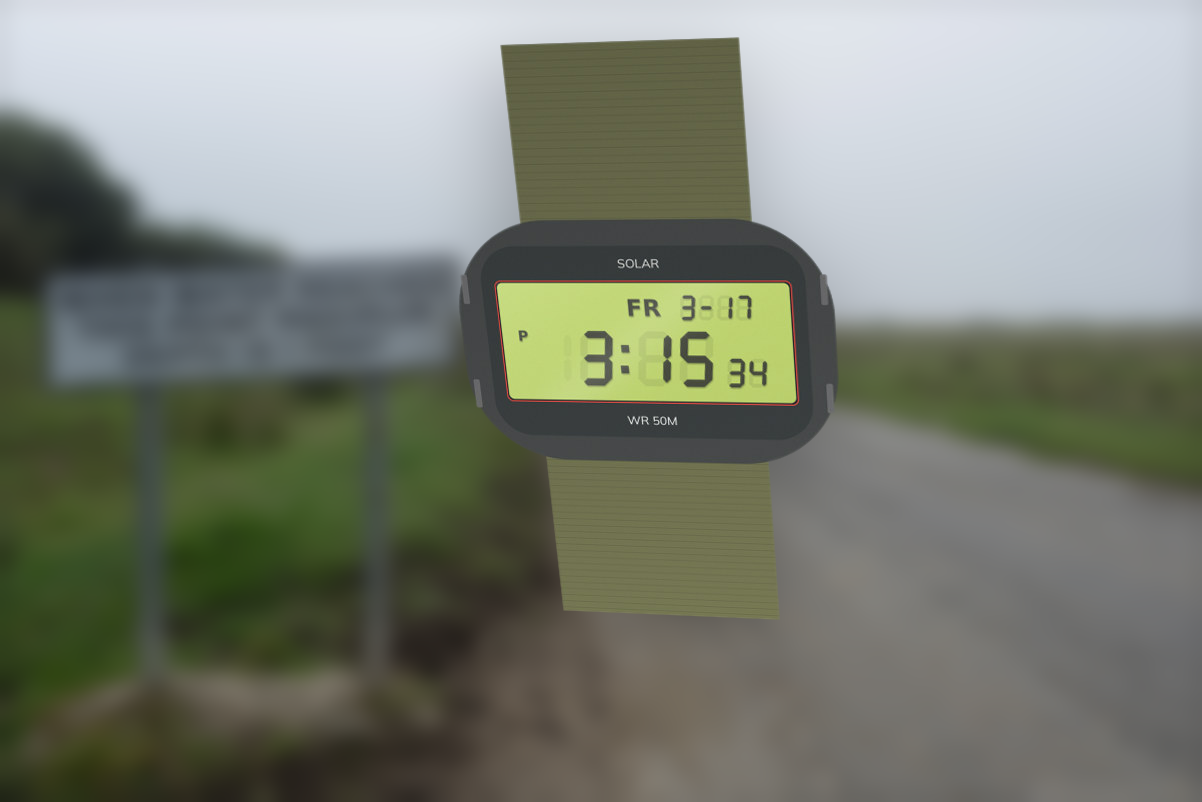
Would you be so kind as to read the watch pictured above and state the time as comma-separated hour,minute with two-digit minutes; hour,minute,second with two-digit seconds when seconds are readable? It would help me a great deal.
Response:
3,15,34
